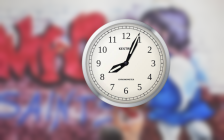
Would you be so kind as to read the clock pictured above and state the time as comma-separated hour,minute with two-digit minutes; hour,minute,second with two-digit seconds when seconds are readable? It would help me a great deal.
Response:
8,04
